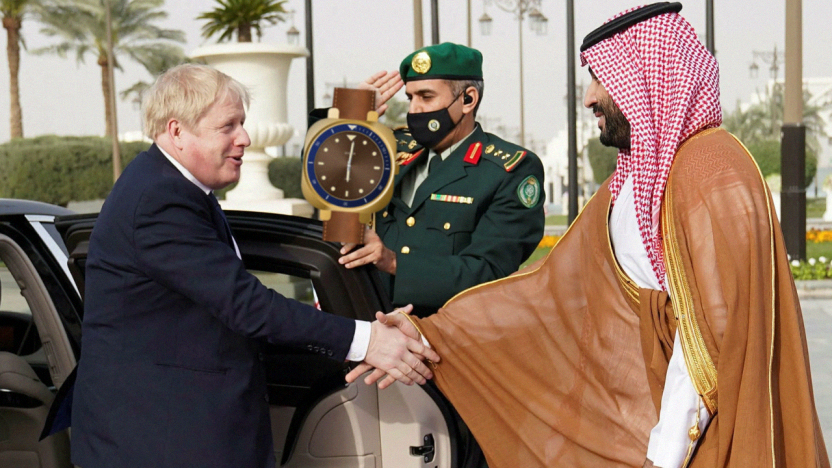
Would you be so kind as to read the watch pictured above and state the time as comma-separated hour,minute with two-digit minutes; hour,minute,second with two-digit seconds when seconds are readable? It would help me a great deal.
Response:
6,01
